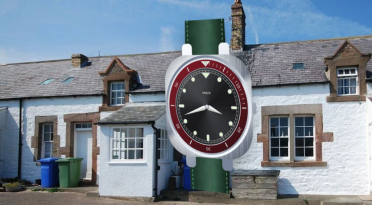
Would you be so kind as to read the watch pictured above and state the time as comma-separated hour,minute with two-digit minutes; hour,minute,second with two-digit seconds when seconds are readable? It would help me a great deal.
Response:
3,42
